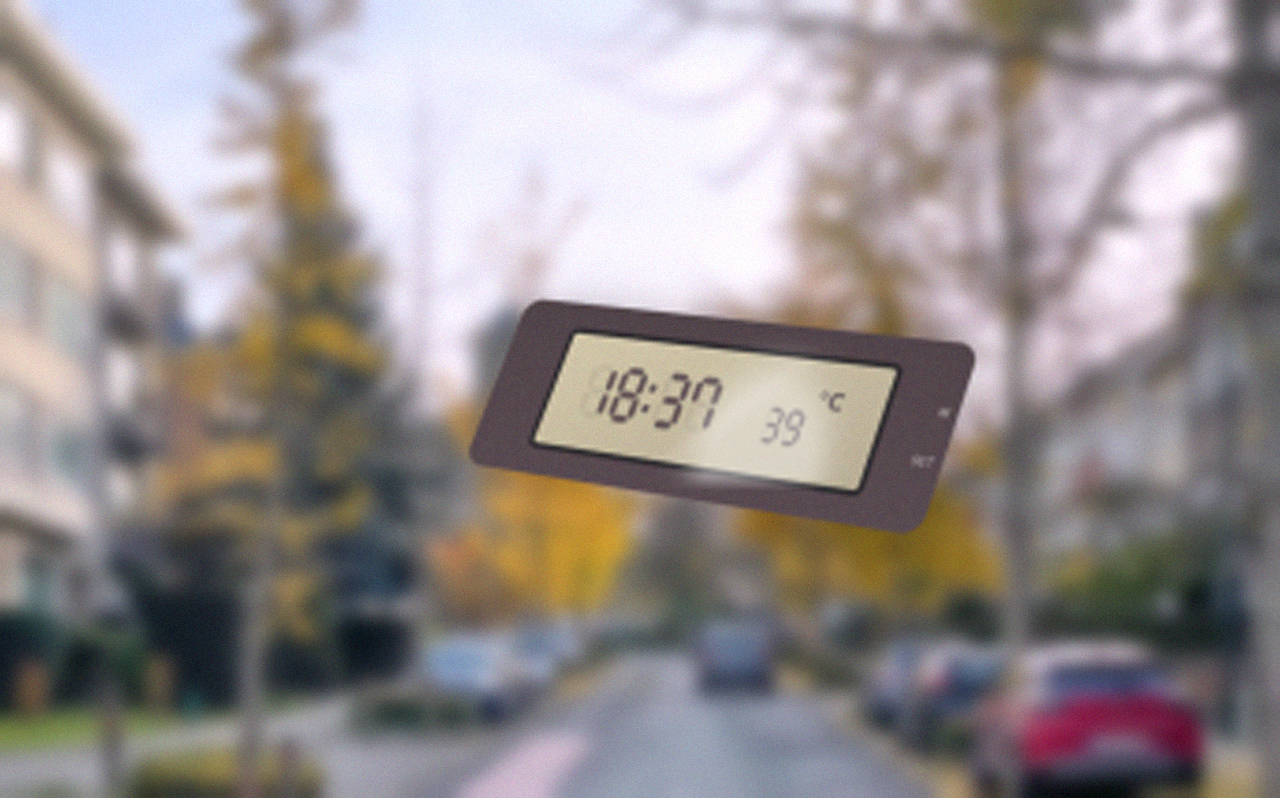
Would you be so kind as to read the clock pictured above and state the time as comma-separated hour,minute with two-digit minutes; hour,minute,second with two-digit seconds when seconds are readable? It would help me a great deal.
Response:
18,37
